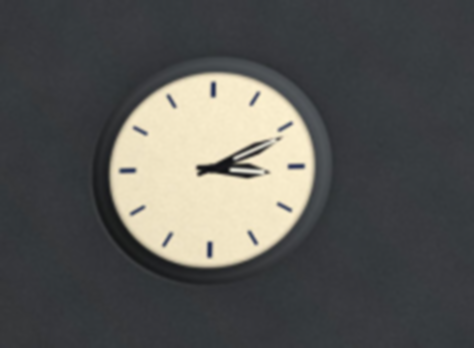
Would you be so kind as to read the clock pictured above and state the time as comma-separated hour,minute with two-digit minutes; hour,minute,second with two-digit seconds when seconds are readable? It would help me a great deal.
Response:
3,11
